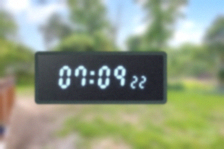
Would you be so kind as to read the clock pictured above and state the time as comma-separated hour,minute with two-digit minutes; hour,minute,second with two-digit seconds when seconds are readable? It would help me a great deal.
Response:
7,09,22
